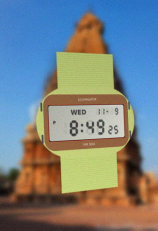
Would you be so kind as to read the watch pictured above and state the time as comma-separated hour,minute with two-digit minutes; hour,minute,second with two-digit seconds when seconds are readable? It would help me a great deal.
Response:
8,49,25
